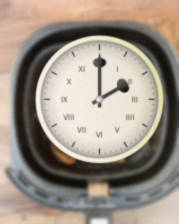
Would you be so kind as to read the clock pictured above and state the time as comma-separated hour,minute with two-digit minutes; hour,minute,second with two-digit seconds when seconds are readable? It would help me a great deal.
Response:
2,00
